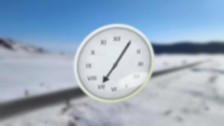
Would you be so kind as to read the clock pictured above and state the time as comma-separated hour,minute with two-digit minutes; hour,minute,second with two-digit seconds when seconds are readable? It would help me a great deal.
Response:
7,05
